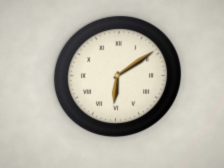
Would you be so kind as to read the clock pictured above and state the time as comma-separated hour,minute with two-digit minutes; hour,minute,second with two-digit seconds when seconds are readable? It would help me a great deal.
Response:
6,09
